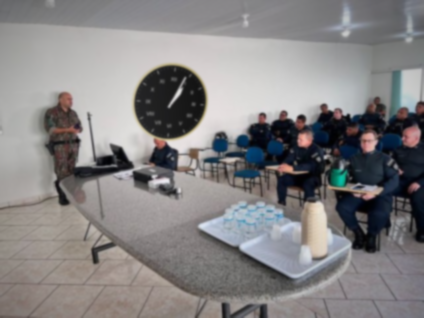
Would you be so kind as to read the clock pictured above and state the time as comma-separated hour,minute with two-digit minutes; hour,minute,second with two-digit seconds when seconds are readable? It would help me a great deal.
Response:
1,04
